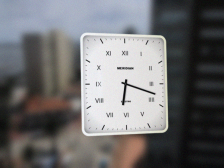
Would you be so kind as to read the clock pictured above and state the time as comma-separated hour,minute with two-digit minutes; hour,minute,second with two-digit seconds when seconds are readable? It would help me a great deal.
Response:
6,18
